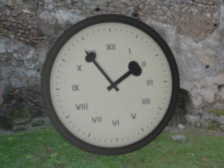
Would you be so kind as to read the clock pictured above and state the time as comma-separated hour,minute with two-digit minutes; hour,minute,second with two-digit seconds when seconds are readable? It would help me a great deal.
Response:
1,54
